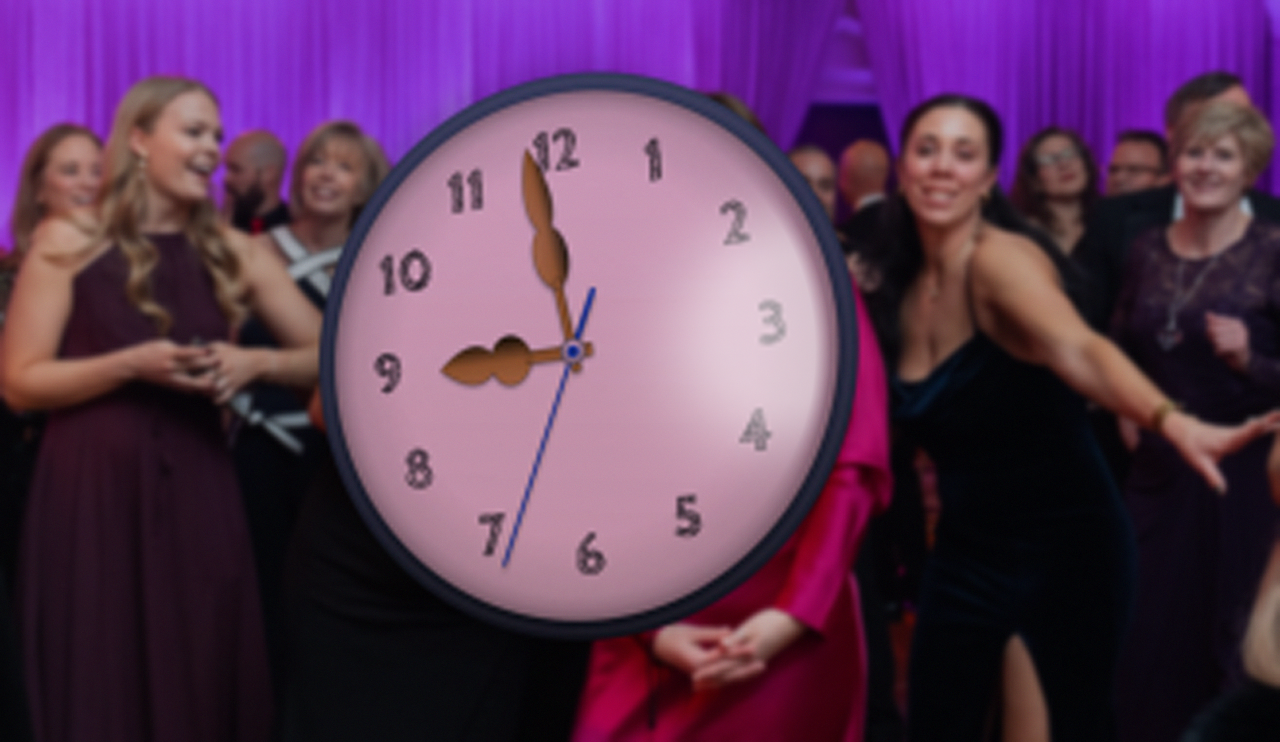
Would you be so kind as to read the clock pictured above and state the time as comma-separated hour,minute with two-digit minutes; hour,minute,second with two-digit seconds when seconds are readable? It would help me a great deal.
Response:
8,58,34
